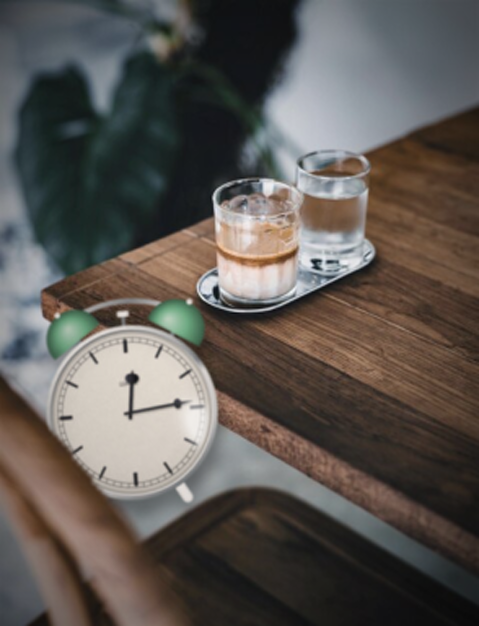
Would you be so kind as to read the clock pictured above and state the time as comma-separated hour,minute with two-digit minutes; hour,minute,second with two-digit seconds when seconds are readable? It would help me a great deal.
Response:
12,14
